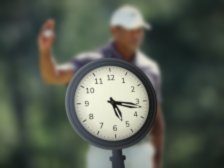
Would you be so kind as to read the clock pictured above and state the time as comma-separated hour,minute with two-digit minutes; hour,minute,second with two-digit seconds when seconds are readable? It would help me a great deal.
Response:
5,17
